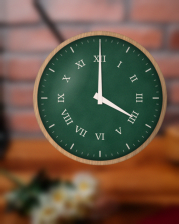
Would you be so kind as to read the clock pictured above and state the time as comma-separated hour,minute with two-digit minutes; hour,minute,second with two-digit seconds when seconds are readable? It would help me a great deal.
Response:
4,00
